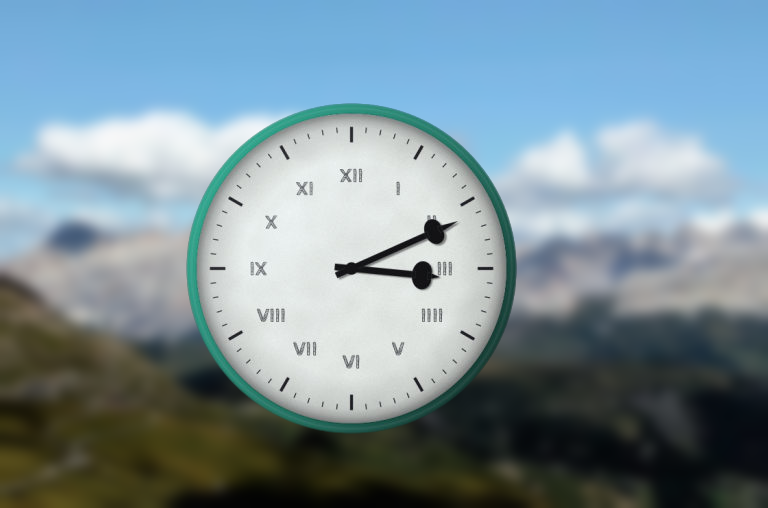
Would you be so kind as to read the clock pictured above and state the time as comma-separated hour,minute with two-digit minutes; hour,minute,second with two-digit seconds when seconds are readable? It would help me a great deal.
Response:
3,11
